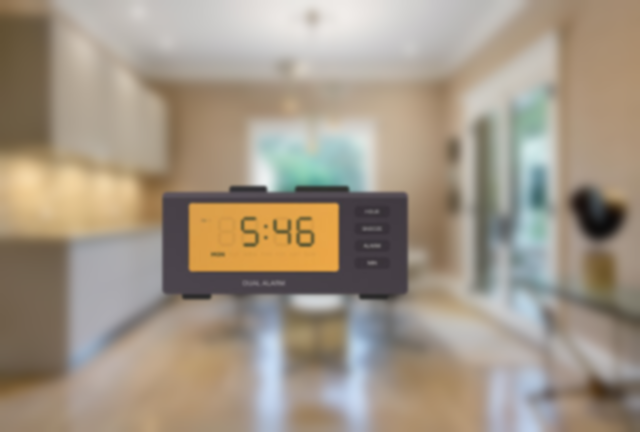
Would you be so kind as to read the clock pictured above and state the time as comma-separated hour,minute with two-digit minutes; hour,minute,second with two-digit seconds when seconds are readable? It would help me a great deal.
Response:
5,46
